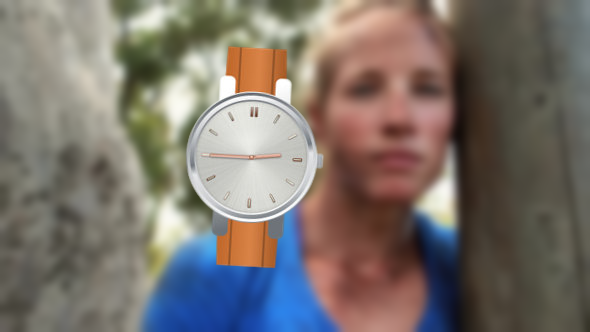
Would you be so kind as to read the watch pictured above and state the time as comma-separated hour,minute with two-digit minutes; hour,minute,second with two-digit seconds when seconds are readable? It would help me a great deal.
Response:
2,45
